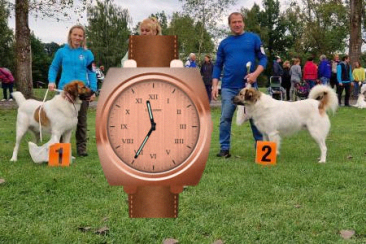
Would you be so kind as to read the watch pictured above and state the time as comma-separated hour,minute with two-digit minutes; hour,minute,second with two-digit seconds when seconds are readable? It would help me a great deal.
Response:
11,35
